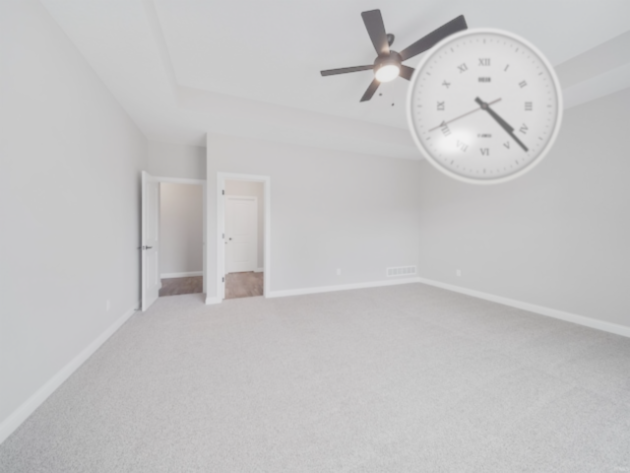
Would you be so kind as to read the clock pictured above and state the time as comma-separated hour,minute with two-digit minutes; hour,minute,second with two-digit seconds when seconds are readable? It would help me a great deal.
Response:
4,22,41
